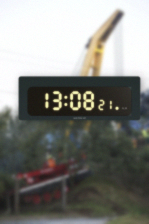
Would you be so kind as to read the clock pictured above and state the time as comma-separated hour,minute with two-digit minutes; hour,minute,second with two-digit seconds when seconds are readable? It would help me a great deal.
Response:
13,08,21
